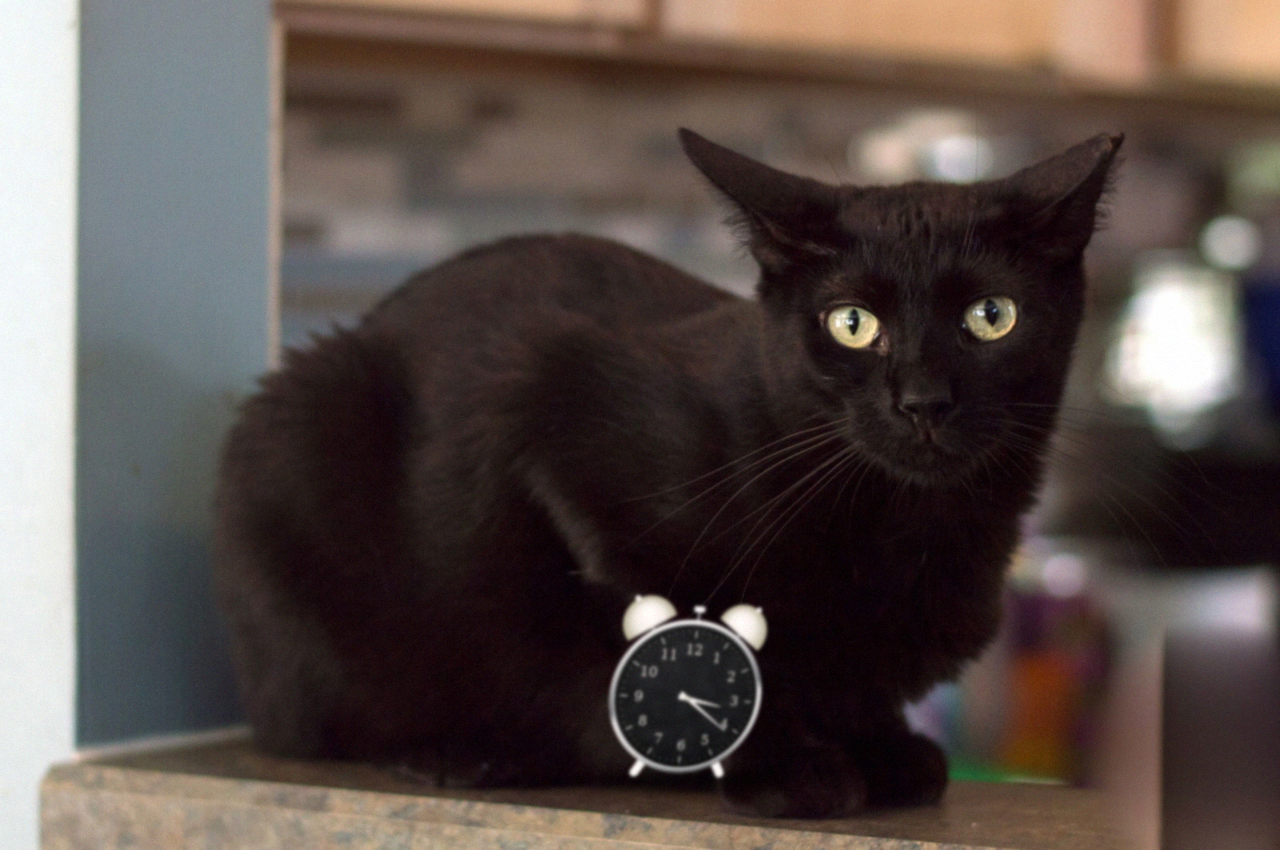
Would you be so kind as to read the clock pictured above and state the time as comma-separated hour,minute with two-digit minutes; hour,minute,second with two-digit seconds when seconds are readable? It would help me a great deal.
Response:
3,21
